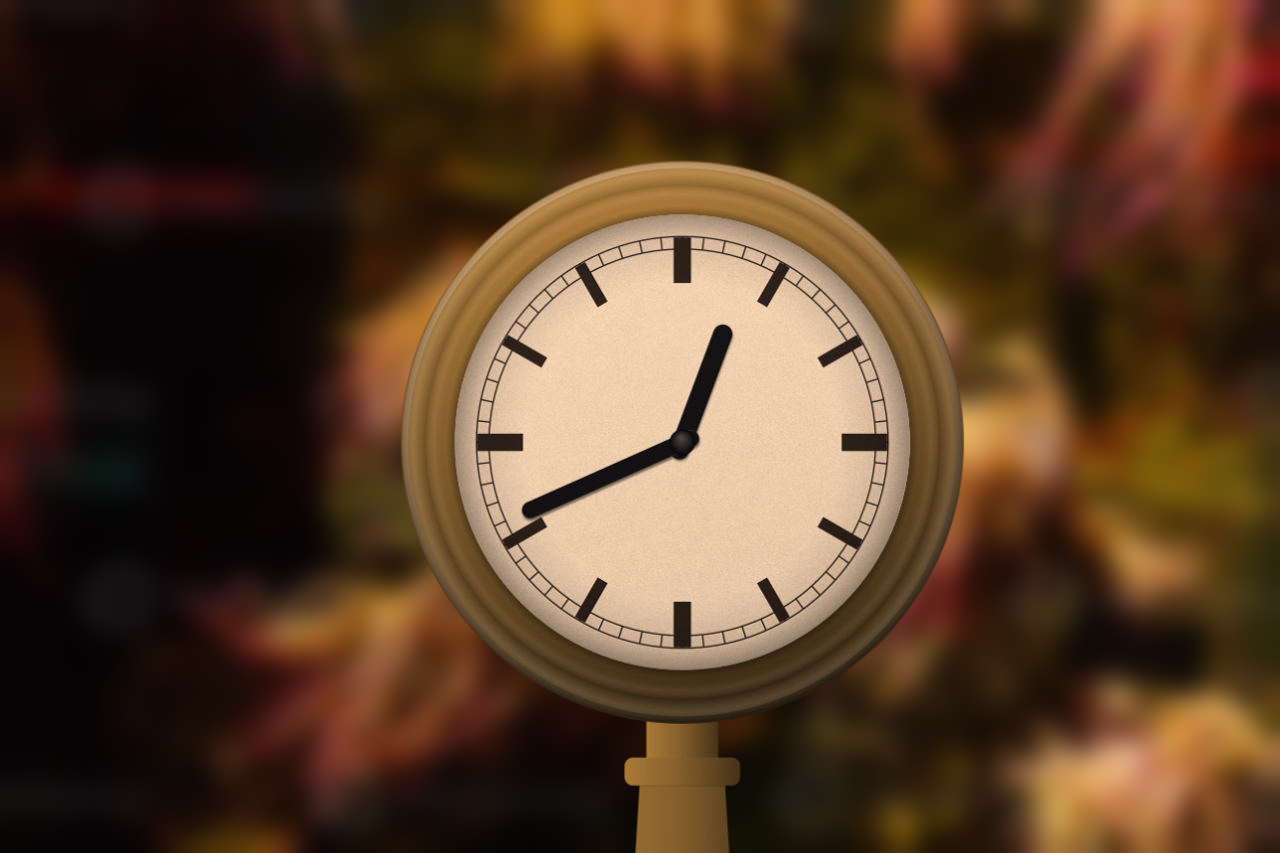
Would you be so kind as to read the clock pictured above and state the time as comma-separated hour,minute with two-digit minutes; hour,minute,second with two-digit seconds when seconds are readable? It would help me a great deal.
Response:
12,41
